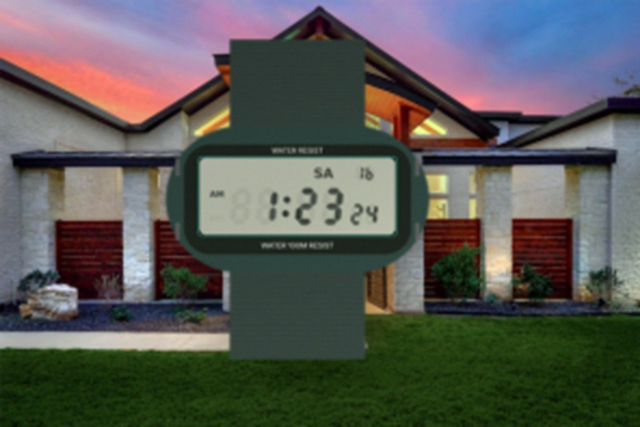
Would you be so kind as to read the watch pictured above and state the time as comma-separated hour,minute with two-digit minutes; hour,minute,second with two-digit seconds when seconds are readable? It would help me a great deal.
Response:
1,23,24
